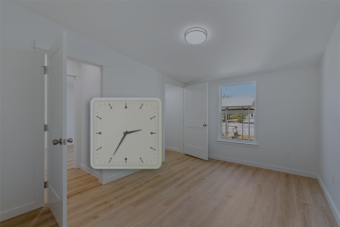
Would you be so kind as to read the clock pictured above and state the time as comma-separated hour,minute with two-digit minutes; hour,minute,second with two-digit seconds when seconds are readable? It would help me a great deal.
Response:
2,35
